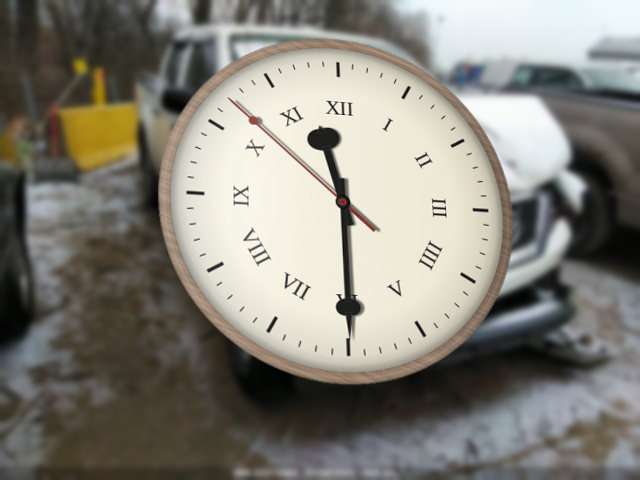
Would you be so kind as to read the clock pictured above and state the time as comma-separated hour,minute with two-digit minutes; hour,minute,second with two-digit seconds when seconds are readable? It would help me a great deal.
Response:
11,29,52
